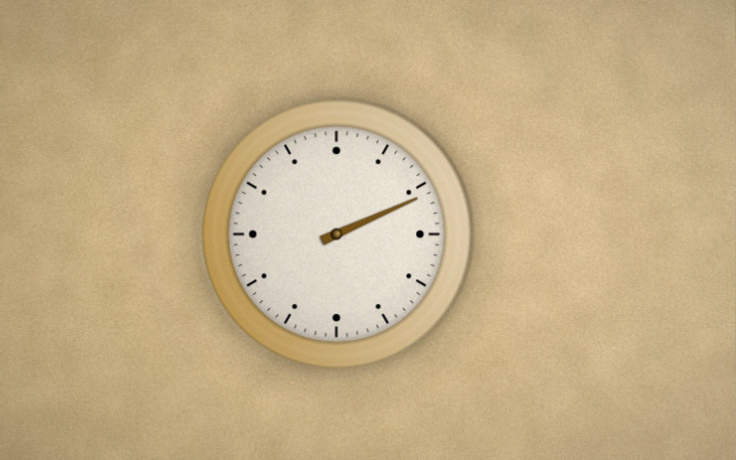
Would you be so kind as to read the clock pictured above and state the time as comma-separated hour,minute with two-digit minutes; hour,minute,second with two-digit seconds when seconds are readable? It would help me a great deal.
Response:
2,11
